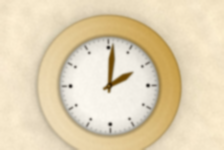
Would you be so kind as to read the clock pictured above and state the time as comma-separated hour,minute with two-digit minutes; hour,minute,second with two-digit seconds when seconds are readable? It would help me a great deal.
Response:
2,01
